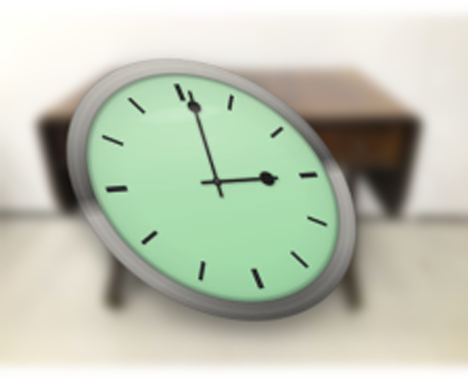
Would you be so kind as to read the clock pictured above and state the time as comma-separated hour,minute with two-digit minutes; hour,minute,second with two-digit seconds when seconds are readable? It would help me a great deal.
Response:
3,01
